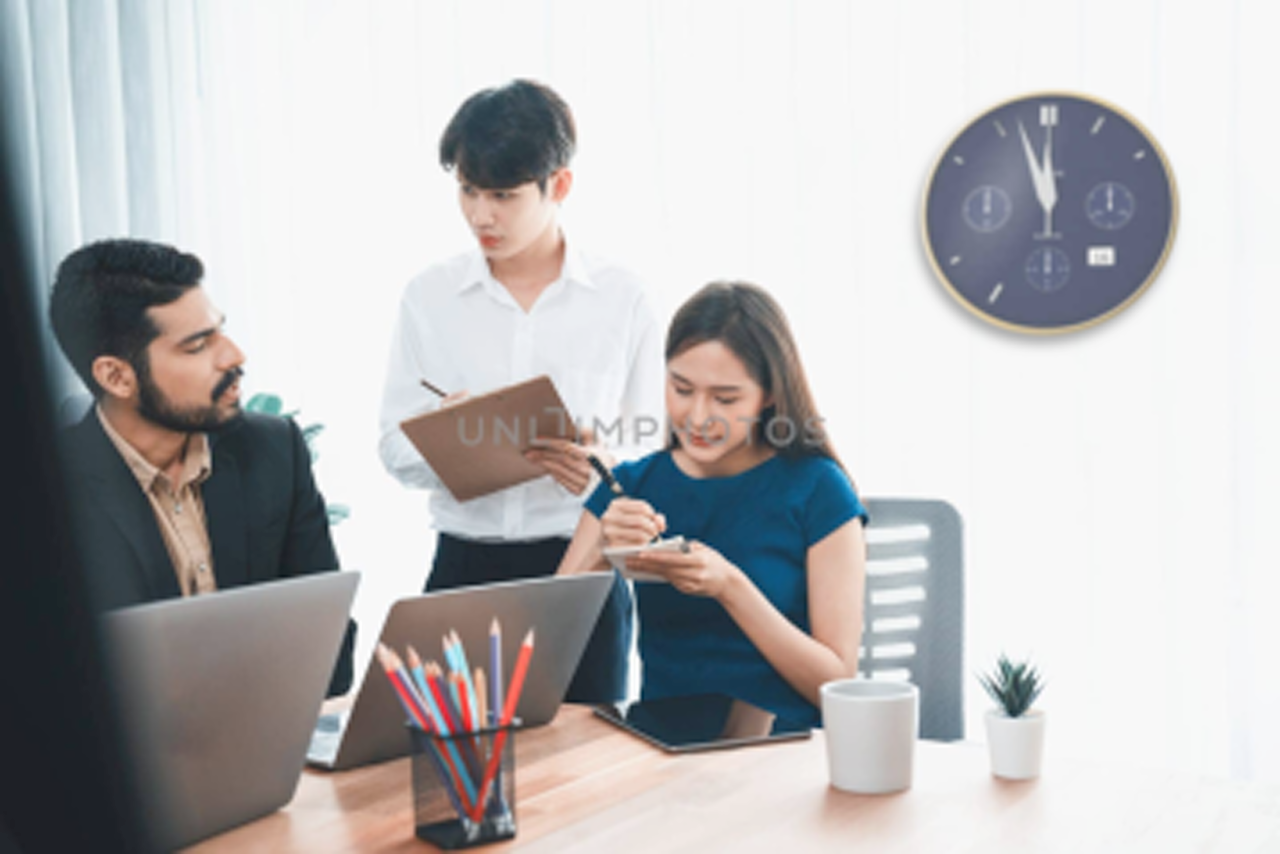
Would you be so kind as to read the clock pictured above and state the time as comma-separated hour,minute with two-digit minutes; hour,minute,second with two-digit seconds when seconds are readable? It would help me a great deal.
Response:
11,57
